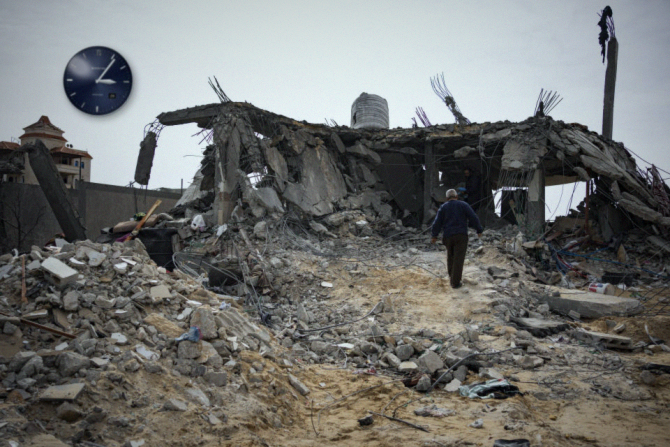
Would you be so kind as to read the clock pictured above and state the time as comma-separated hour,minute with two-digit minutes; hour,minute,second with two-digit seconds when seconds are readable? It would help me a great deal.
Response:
3,06
